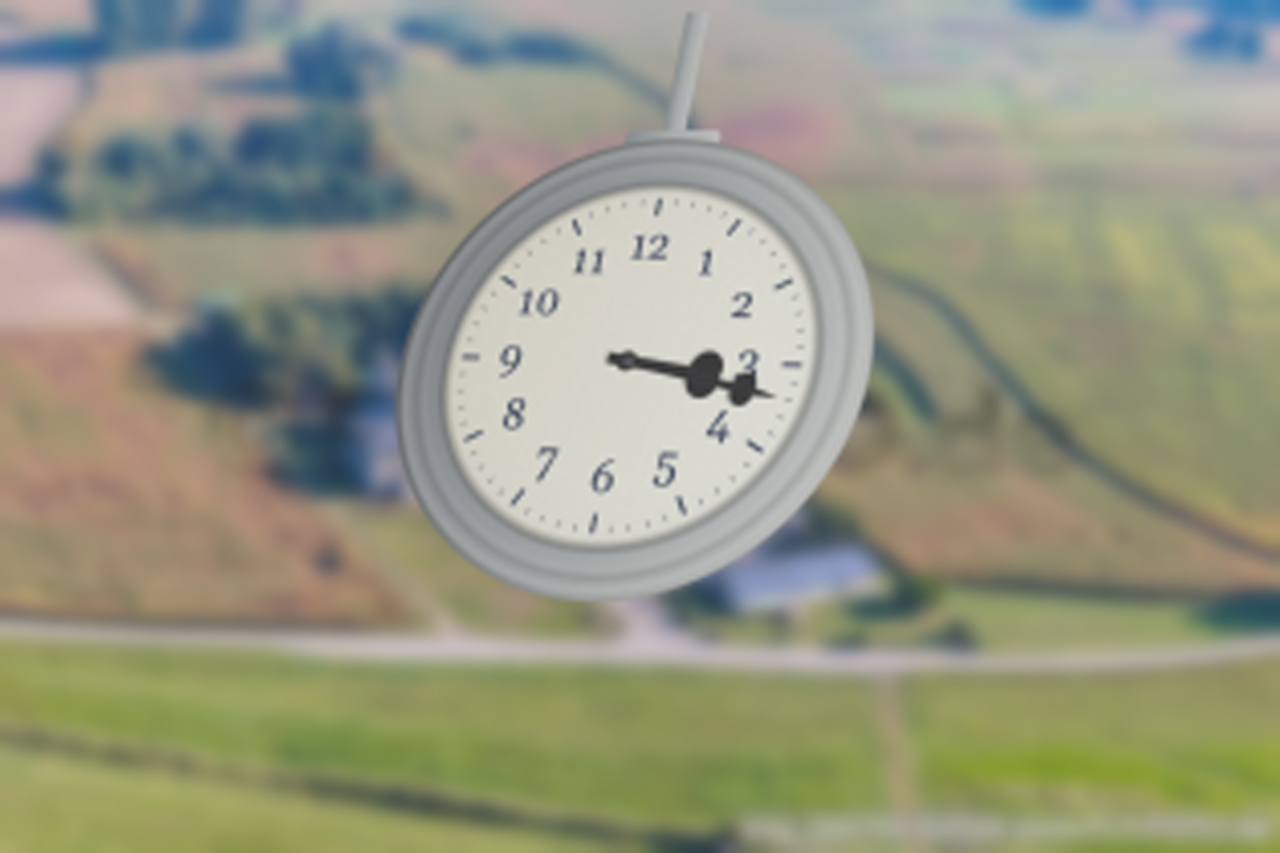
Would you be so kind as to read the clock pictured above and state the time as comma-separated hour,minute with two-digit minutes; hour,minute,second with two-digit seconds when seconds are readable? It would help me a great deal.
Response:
3,17
